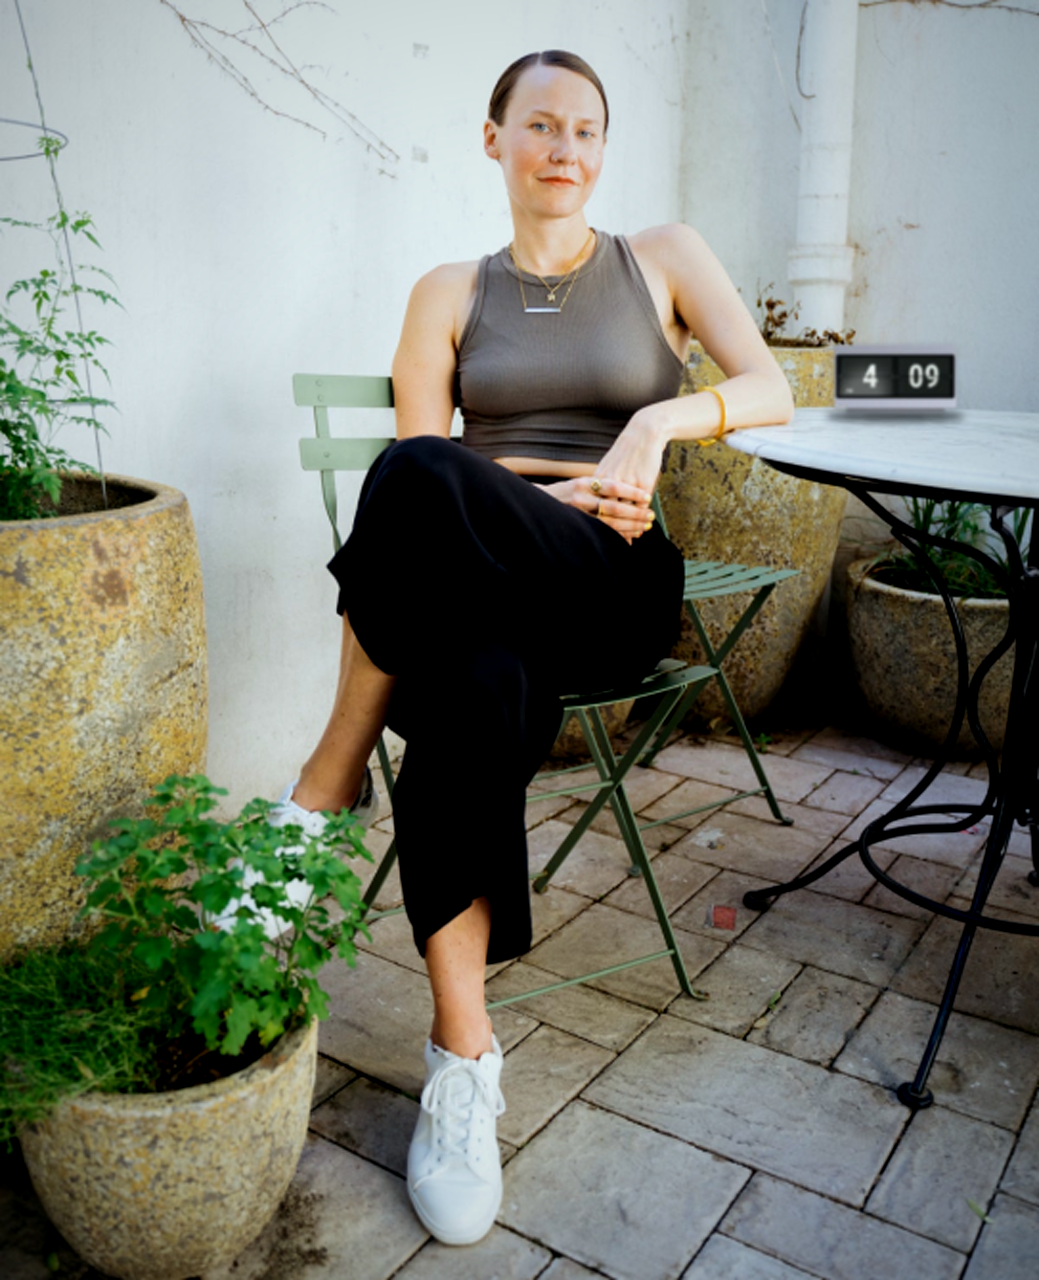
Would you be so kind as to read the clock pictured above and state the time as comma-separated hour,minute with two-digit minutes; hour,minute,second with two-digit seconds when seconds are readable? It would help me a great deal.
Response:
4,09
